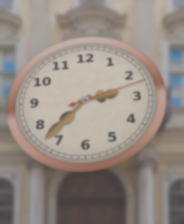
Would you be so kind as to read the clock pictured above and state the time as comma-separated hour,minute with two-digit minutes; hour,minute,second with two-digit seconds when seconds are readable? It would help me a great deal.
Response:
2,37,12
